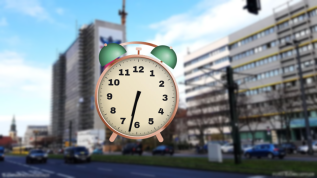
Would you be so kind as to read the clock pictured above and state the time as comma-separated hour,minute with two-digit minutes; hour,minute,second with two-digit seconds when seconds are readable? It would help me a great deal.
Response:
6,32
